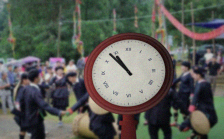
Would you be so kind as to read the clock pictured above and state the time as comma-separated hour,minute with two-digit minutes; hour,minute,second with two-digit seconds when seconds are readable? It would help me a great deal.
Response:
10,53
